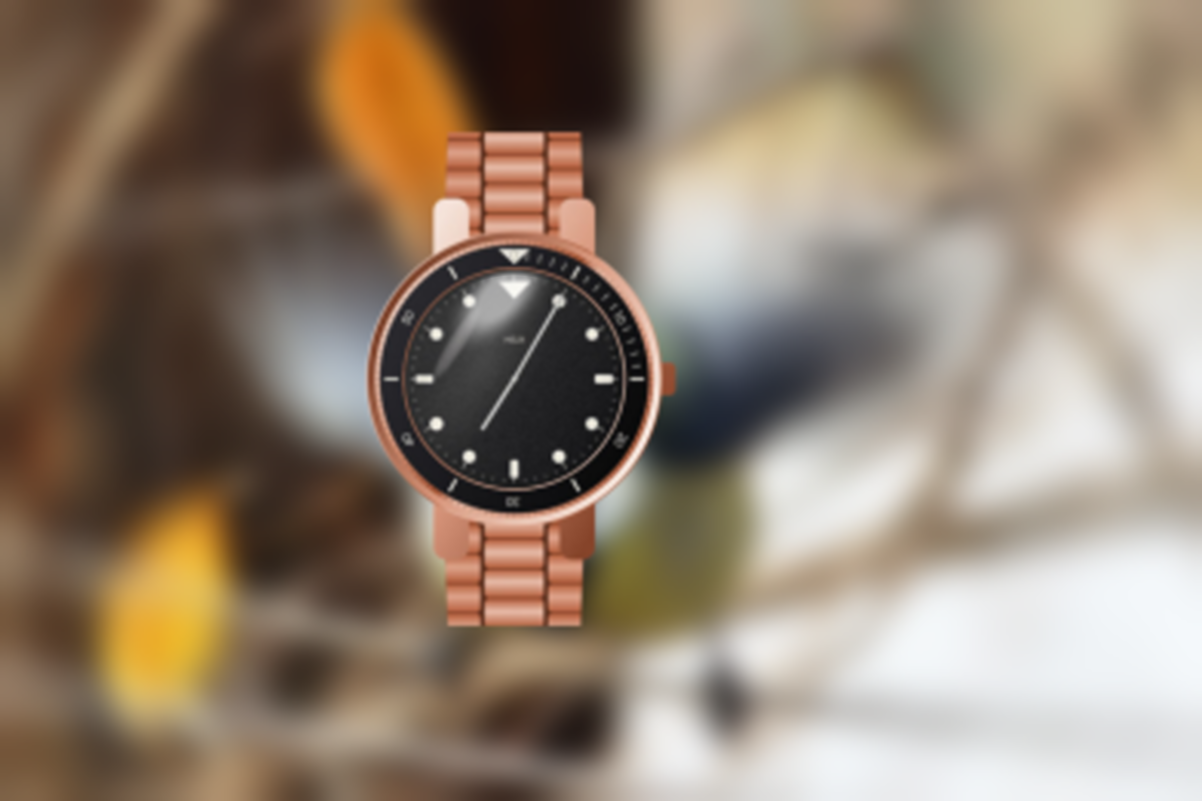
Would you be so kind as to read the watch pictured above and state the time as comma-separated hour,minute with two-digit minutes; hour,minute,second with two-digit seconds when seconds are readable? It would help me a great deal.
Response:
7,05
